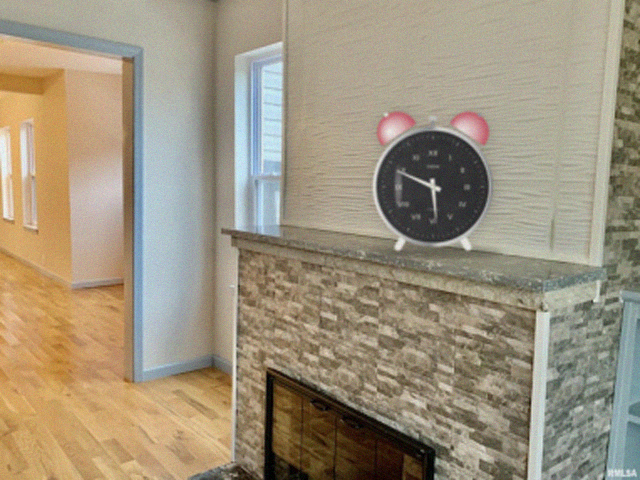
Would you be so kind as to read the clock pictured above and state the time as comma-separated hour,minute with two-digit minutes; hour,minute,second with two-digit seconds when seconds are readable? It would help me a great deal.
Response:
5,49
